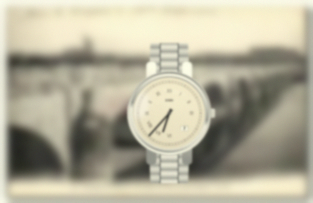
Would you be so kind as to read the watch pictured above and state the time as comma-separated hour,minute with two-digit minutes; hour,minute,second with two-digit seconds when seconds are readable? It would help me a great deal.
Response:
6,37
